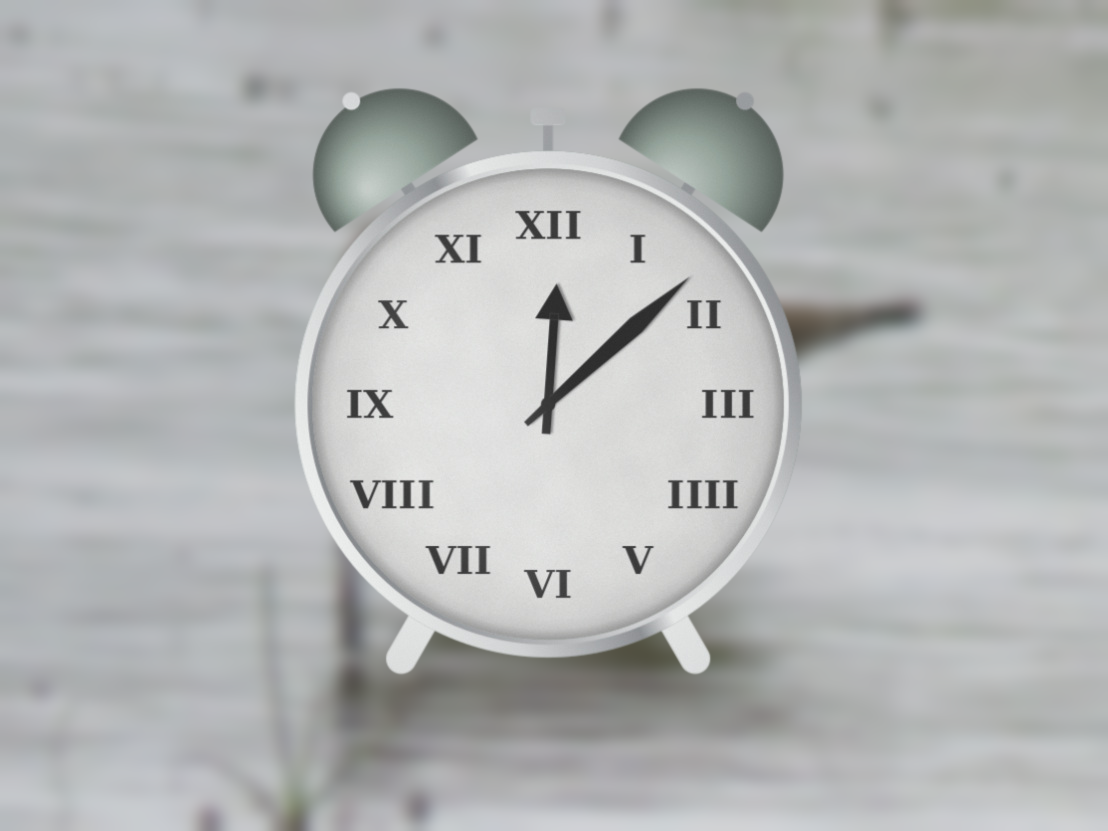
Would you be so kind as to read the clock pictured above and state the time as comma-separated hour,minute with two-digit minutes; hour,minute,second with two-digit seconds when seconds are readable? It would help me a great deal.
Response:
12,08
